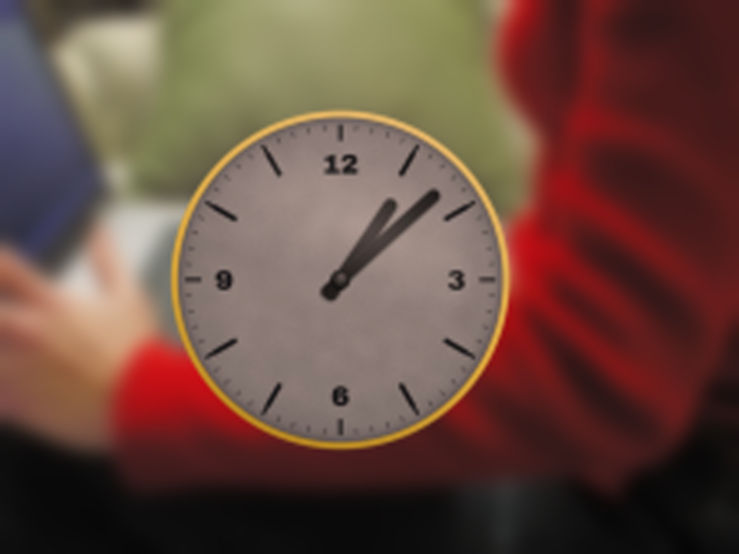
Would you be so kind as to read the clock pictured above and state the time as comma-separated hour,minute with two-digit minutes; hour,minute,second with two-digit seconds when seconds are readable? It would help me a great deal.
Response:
1,08
